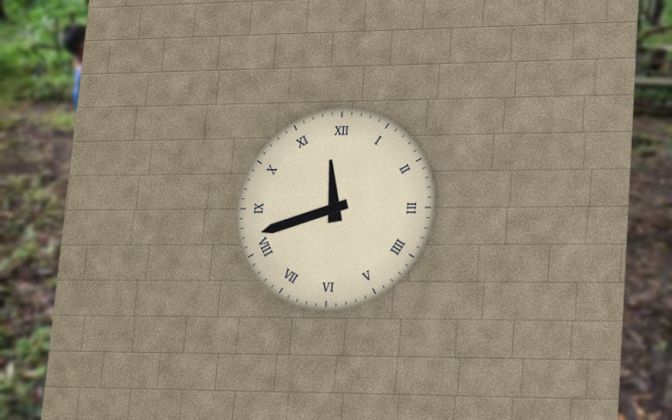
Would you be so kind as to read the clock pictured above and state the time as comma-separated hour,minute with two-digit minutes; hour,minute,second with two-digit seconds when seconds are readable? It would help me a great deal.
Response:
11,42
